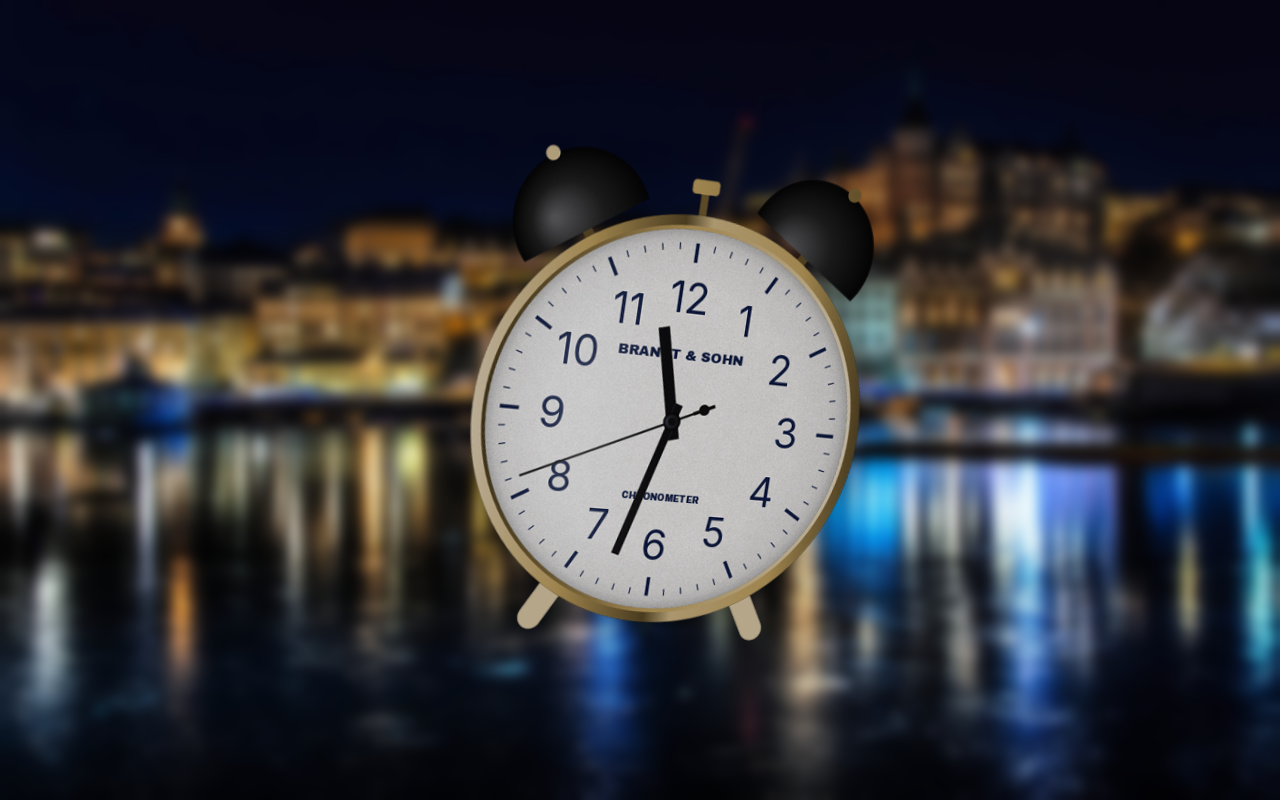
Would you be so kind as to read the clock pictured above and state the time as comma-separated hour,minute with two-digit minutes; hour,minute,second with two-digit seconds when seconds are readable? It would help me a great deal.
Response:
11,32,41
